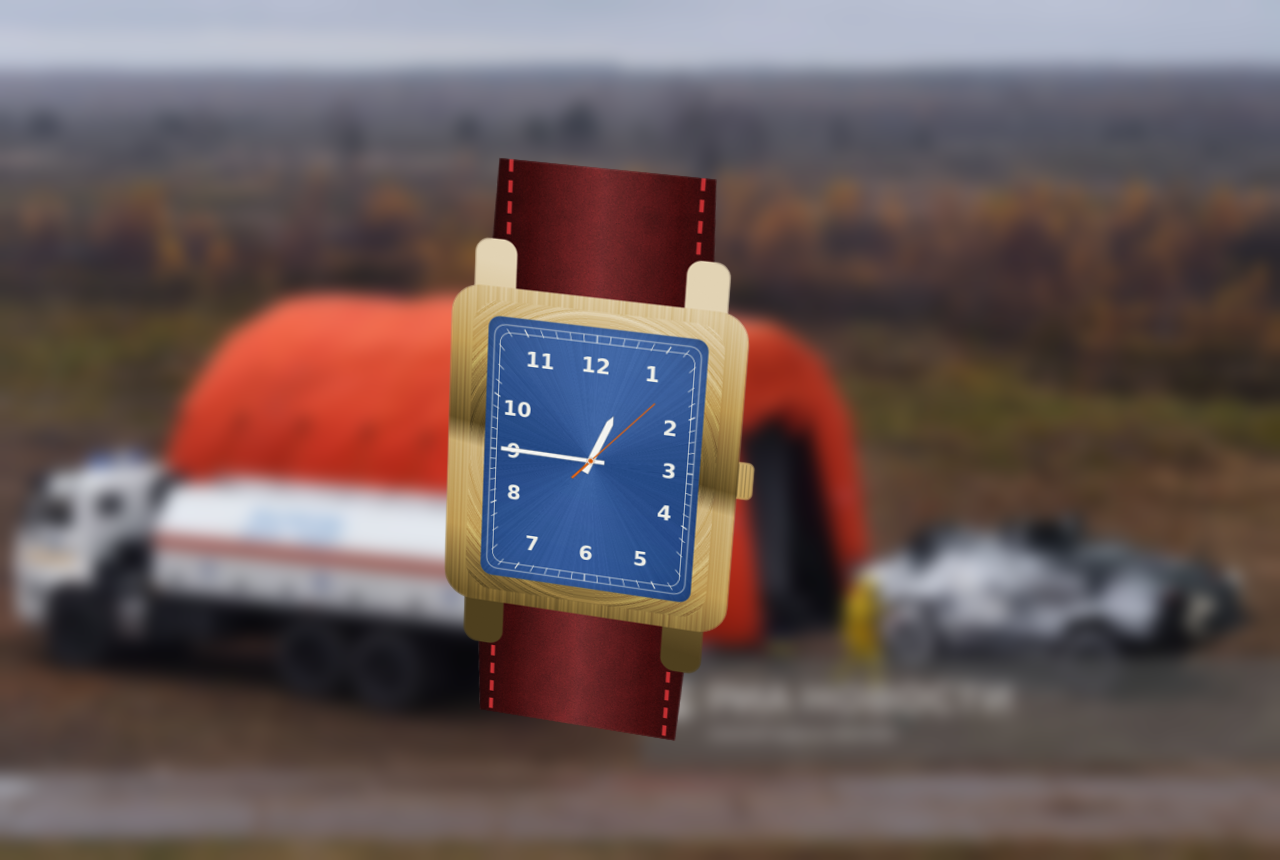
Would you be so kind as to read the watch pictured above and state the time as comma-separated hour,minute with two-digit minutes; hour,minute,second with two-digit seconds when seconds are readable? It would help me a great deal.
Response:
12,45,07
